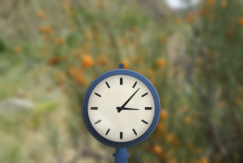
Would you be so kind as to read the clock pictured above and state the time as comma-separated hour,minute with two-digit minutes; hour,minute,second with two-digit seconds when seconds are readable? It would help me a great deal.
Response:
3,07
